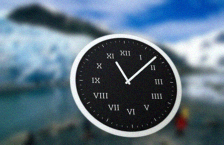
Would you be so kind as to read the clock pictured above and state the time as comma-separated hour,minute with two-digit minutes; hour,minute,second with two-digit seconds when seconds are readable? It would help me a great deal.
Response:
11,08
